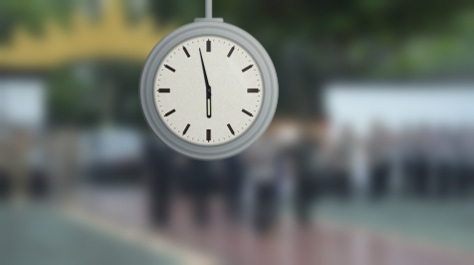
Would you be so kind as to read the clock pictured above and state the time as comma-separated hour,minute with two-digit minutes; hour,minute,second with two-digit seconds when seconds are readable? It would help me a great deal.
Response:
5,58
